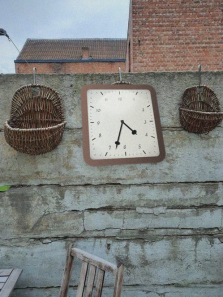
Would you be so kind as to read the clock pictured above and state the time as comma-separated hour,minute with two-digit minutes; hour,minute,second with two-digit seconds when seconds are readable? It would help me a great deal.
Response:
4,33
